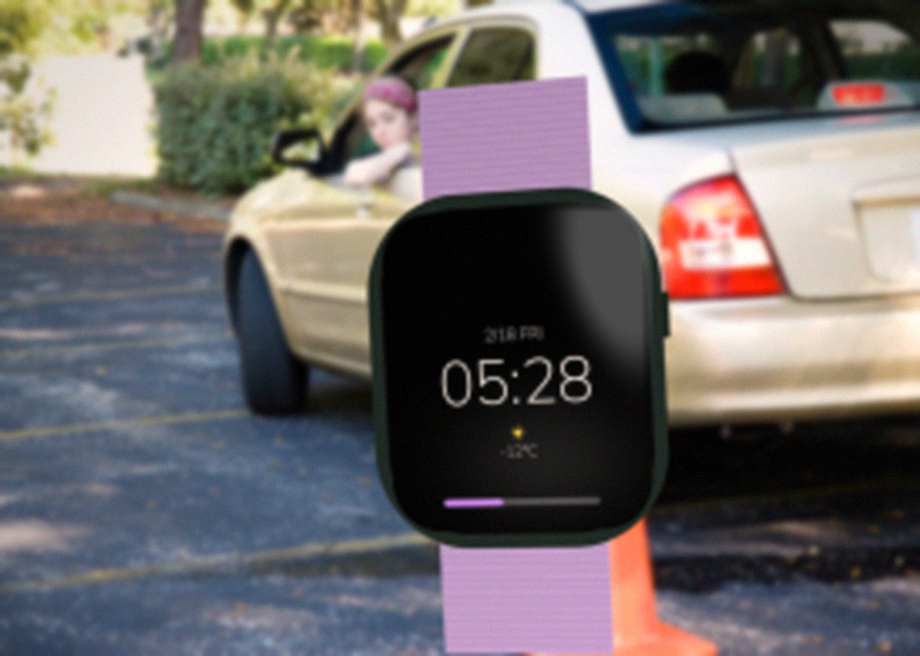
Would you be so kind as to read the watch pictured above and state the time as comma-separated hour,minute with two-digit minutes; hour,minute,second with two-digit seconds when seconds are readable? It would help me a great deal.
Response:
5,28
